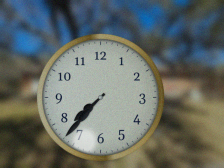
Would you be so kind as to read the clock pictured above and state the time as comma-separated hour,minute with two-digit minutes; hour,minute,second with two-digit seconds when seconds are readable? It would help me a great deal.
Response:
7,37
